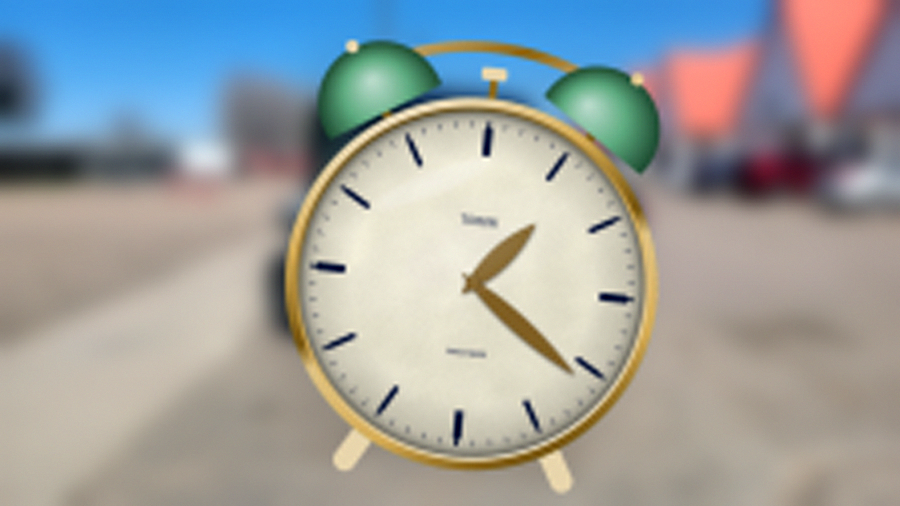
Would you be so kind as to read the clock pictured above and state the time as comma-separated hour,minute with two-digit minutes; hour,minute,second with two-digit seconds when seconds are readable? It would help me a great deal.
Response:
1,21
